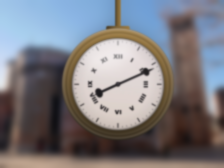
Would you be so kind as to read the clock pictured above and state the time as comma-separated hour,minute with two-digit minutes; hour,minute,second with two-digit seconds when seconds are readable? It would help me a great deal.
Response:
8,11
